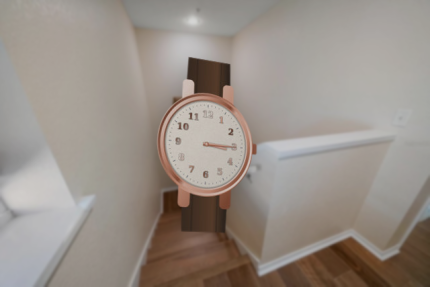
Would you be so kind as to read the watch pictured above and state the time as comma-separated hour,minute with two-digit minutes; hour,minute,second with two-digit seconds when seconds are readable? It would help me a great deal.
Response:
3,15
